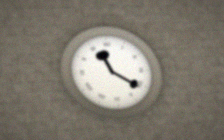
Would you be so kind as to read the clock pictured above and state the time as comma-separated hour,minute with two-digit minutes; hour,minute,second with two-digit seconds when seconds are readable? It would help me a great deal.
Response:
11,21
